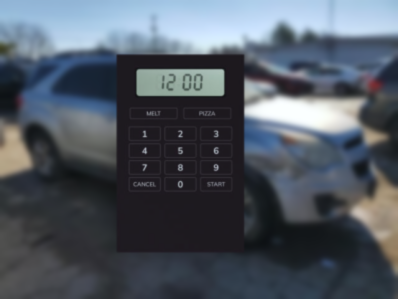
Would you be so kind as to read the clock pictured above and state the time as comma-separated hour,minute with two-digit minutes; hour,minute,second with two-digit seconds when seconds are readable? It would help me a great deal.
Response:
12,00
